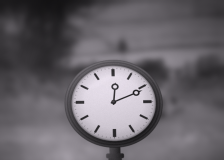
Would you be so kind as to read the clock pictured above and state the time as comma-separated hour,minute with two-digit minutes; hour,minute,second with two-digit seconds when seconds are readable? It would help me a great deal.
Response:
12,11
